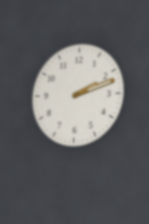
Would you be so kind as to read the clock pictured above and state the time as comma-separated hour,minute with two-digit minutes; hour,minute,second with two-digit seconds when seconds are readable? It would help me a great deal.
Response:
2,12
